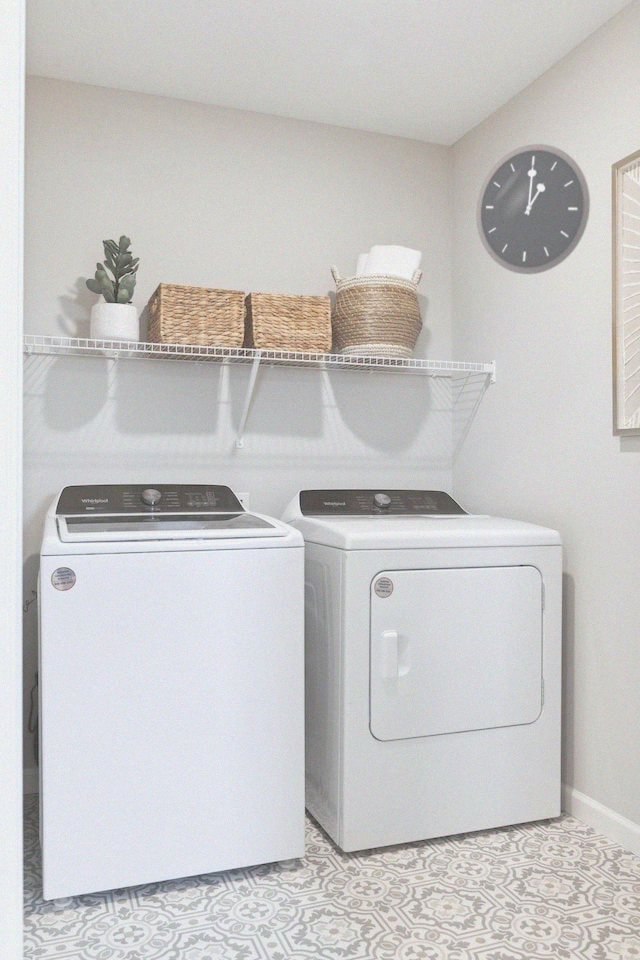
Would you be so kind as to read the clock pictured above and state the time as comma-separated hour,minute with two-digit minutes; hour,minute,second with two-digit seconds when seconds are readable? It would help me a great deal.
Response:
1,00
